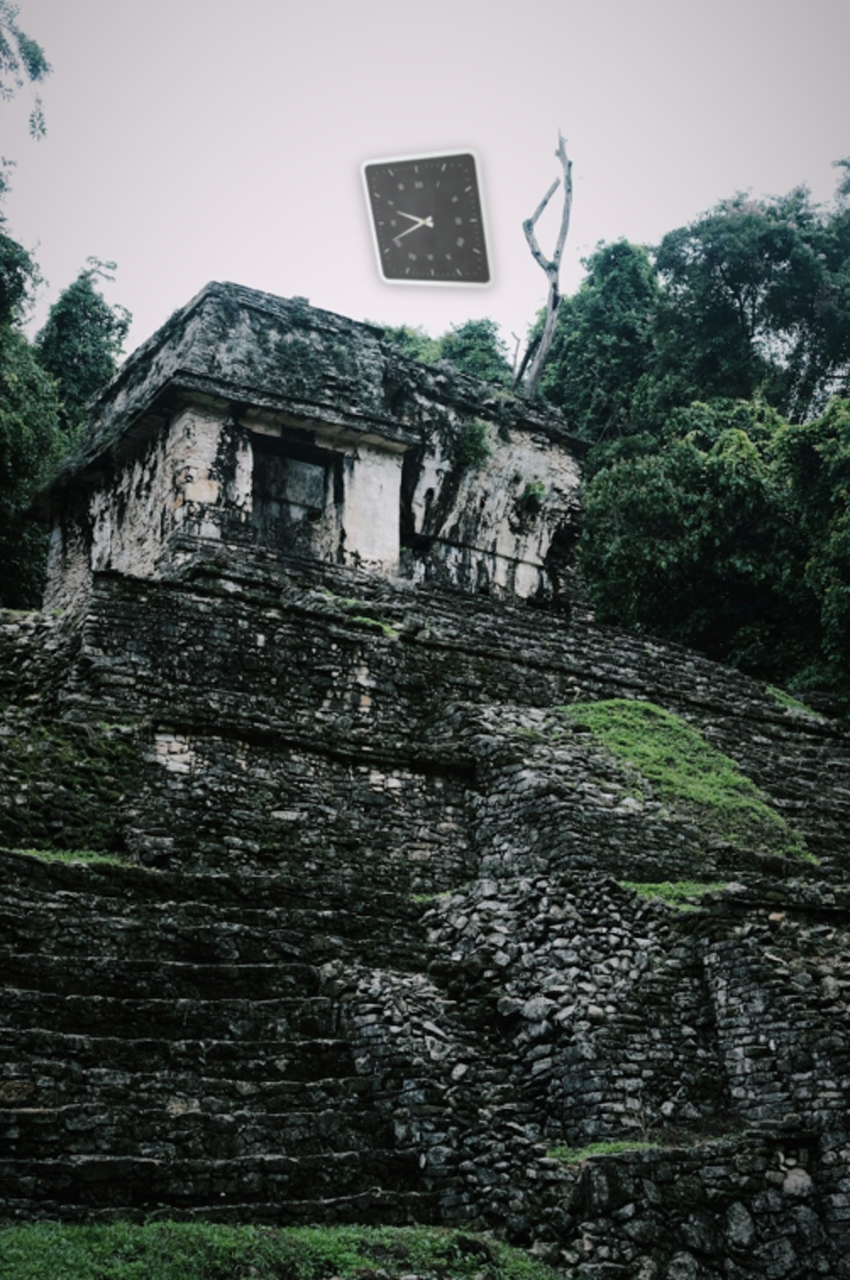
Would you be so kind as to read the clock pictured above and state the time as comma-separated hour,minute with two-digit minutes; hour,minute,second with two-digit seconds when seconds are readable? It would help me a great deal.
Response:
9,41
